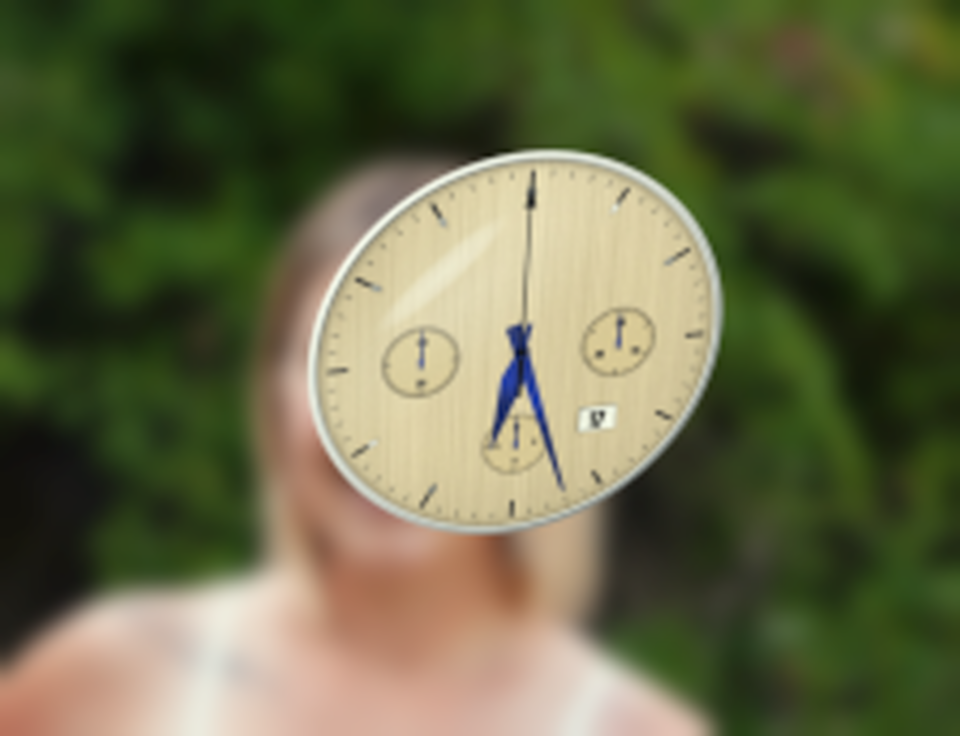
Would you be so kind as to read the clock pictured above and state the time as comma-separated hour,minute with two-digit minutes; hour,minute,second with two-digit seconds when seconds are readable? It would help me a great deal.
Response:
6,27
